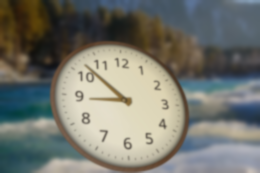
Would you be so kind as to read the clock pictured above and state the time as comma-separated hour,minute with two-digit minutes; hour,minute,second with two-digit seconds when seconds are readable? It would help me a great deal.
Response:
8,52
